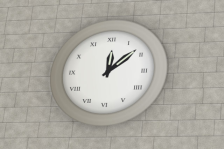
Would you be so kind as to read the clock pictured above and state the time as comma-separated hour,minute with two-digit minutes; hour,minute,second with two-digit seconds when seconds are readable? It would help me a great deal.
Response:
12,08
